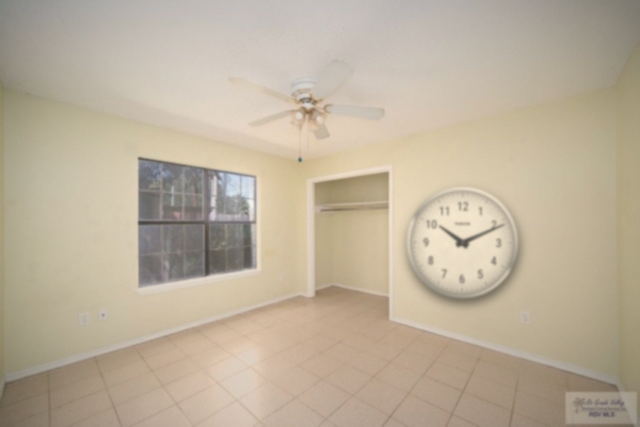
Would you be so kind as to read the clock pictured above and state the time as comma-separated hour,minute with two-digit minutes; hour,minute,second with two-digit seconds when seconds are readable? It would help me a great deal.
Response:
10,11
